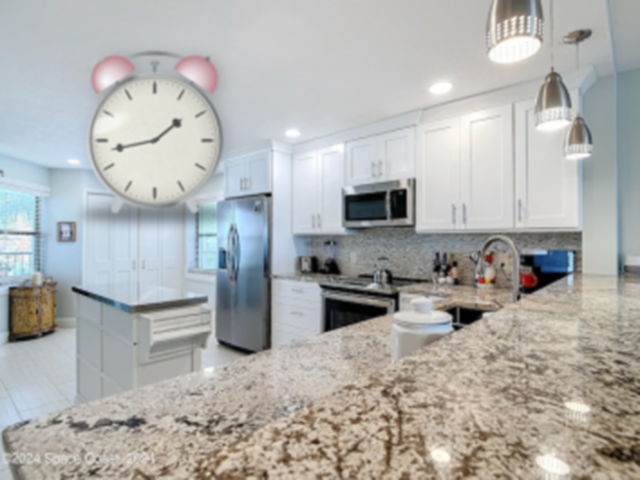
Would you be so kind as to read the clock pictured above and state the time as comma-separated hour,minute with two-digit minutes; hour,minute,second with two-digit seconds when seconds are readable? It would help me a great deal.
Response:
1,43
